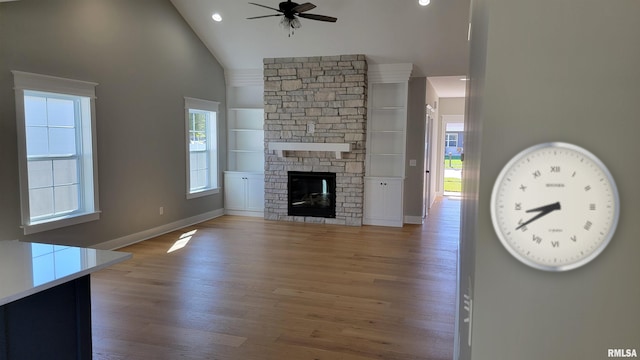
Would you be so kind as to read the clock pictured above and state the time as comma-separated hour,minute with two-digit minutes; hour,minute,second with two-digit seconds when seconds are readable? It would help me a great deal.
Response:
8,40
